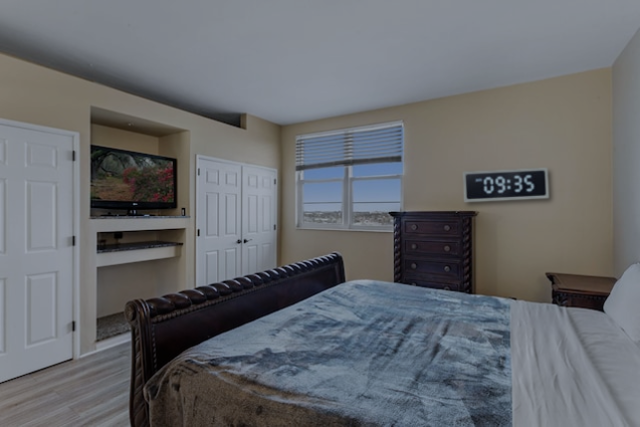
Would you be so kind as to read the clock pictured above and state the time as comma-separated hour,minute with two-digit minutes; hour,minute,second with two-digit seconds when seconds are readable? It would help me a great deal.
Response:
9,35
